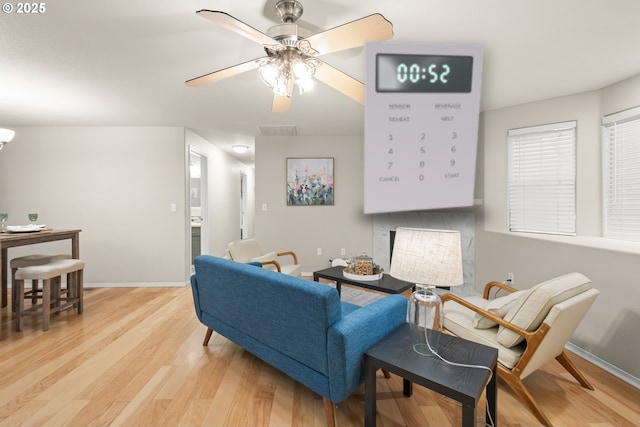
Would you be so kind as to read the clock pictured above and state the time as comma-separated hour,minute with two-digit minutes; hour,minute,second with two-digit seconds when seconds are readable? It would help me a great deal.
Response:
0,52
